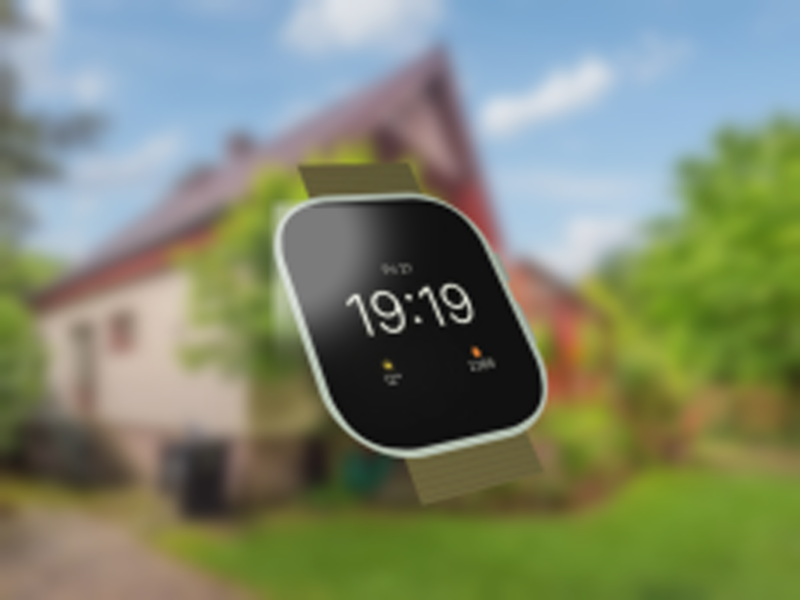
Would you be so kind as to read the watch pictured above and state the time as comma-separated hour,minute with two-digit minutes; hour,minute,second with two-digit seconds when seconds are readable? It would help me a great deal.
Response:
19,19
